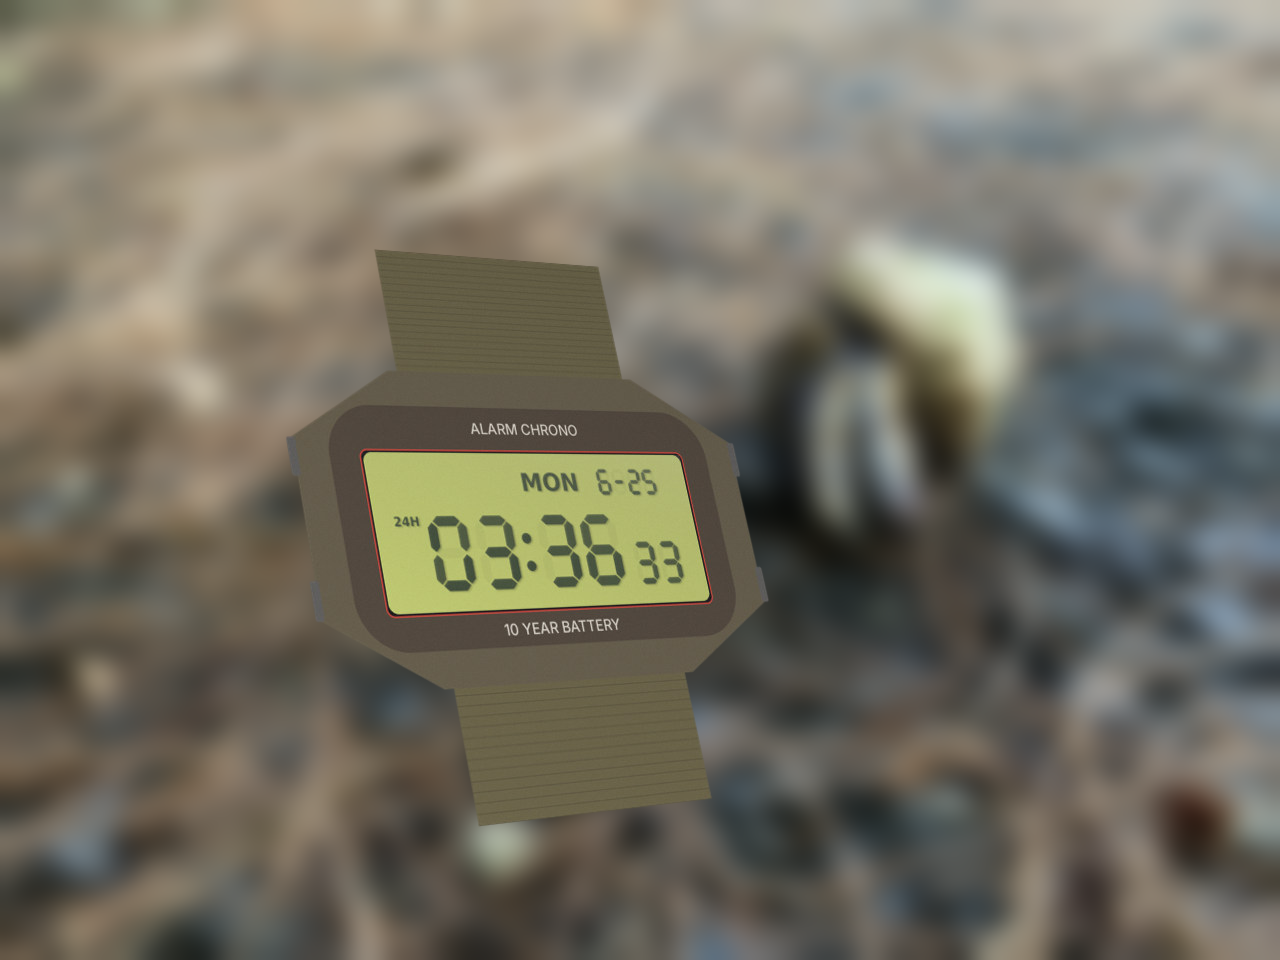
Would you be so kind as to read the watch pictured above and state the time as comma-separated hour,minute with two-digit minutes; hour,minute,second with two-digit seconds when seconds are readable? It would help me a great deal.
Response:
3,36,33
